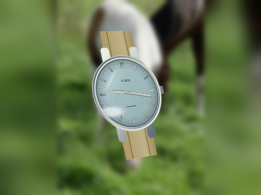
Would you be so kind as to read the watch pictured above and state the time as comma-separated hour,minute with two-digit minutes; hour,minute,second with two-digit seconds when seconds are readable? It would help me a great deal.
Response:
9,17
